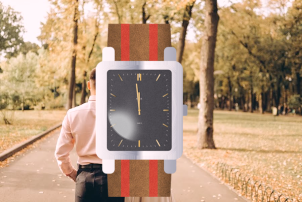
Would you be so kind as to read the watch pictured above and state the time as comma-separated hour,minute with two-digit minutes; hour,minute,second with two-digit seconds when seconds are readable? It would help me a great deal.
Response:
11,59
